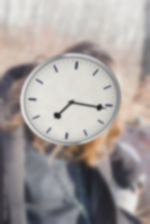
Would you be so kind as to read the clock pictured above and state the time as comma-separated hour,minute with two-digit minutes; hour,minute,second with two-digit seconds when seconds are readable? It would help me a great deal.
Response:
7,16
